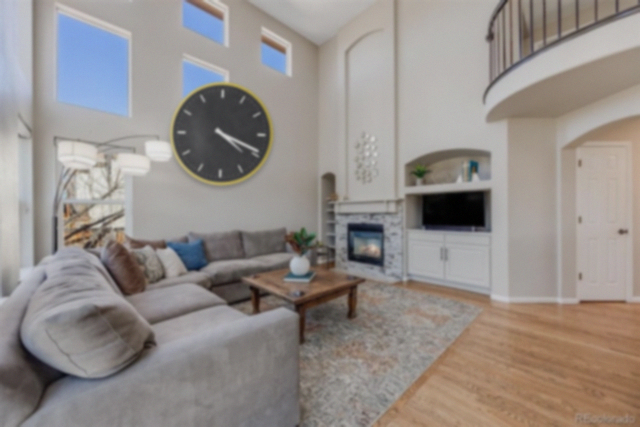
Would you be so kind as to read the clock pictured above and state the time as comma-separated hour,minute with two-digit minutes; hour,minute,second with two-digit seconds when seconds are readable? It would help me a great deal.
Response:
4,19
